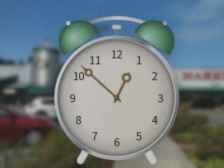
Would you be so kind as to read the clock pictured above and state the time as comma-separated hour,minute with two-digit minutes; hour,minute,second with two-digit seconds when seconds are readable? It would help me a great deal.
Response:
12,52
